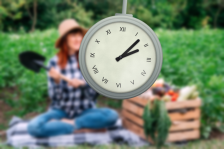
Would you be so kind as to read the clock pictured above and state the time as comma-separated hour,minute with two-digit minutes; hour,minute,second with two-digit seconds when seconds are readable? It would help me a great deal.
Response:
2,07
